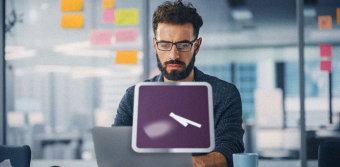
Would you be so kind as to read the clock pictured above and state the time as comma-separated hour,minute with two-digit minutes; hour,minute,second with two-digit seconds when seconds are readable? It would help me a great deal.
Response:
4,19
